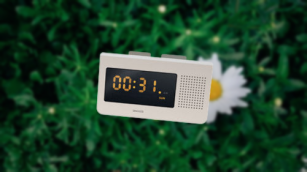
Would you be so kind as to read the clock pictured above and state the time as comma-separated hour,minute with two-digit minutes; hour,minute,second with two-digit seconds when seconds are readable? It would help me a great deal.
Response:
0,31
